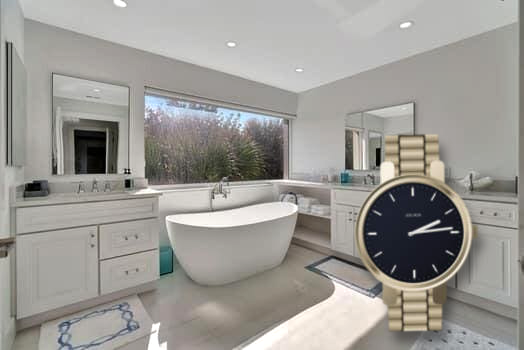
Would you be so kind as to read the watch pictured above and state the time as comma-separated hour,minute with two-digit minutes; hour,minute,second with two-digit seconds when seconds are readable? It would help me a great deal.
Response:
2,14
